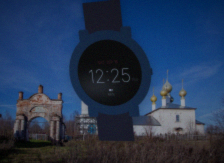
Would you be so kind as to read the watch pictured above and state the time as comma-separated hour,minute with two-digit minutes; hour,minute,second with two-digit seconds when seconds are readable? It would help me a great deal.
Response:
12,25
